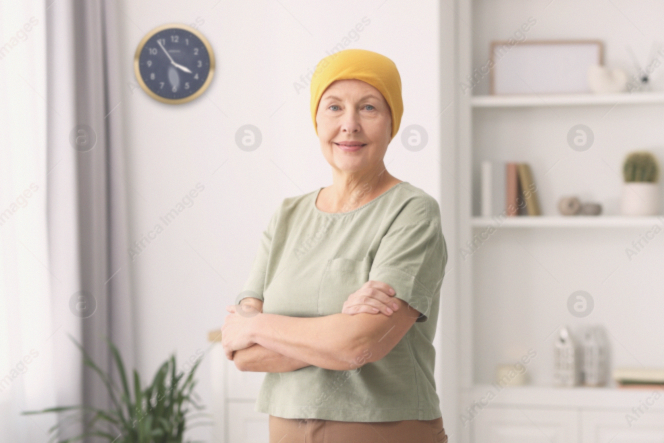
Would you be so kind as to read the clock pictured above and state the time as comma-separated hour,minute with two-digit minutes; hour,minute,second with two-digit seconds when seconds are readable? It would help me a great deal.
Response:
3,54
